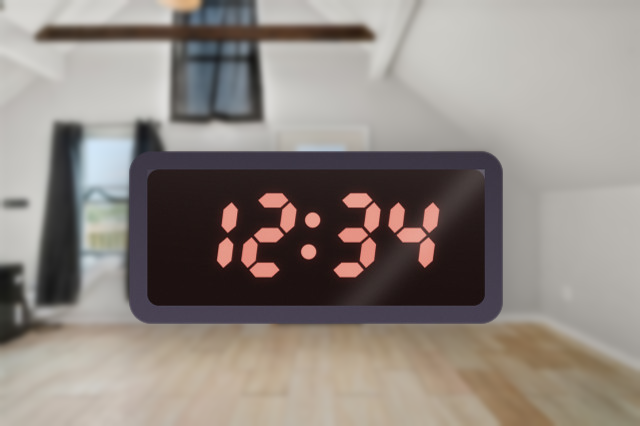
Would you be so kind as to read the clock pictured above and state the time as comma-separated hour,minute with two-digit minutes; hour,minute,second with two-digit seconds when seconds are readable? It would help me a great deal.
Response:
12,34
